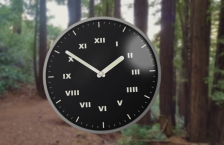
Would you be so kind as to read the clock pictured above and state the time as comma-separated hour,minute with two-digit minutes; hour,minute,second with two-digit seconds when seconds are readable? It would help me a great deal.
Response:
1,51
